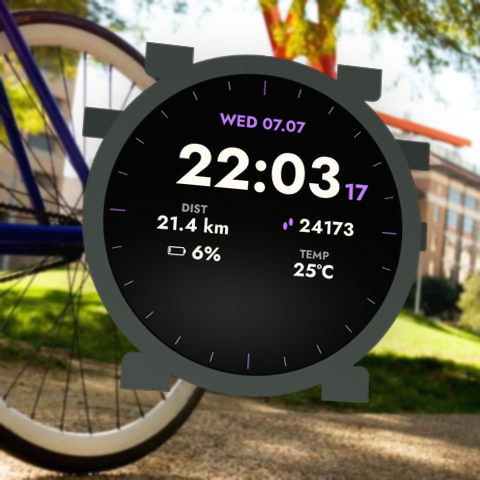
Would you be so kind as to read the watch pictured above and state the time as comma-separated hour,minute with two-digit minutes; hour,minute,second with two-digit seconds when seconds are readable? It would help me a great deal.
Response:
22,03,17
